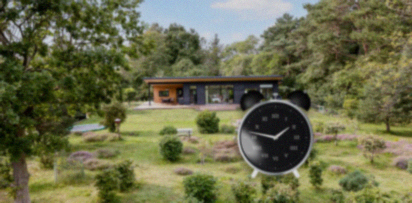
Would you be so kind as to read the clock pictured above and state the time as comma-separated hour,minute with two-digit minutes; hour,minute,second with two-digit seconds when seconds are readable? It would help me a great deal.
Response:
1,47
